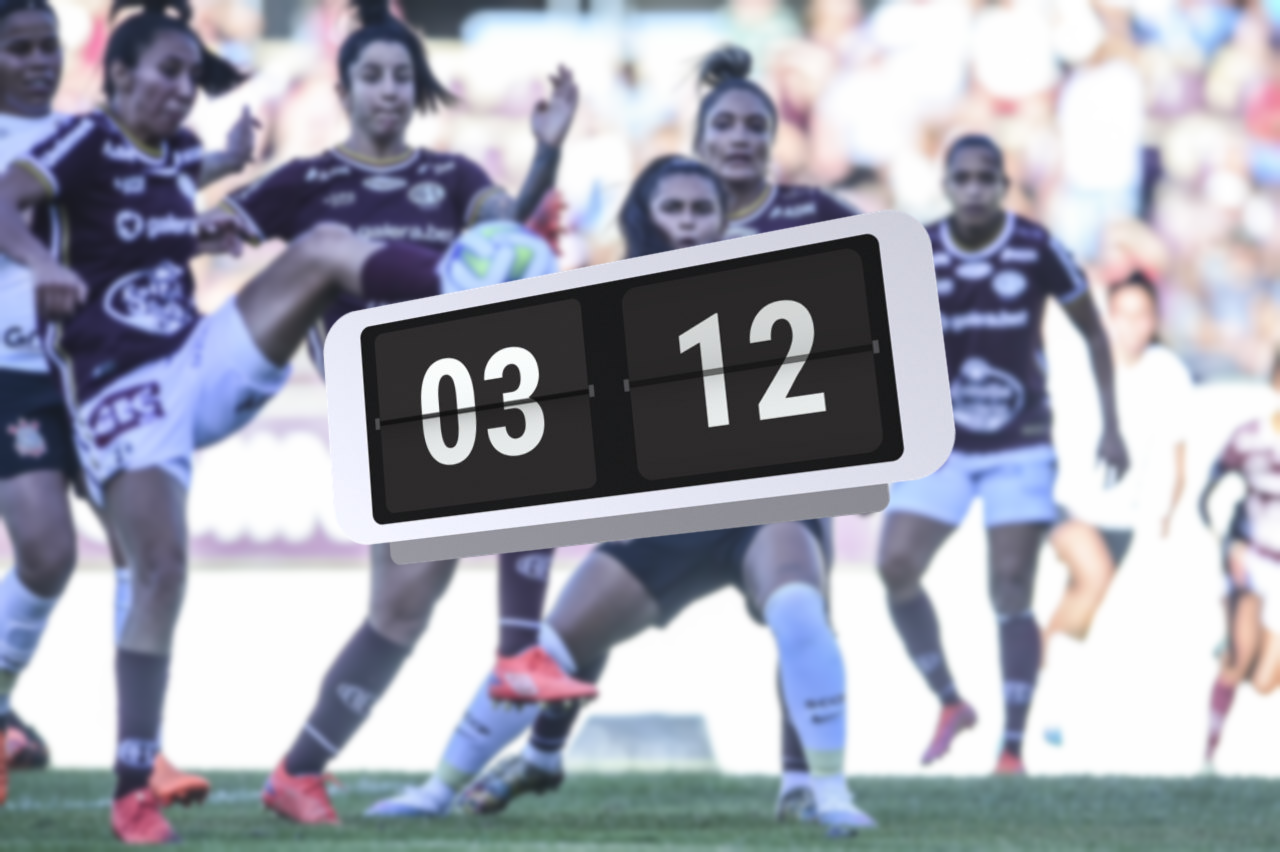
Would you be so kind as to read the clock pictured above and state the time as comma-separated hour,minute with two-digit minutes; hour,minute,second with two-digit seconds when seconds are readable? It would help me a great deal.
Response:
3,12
